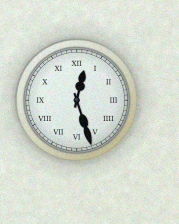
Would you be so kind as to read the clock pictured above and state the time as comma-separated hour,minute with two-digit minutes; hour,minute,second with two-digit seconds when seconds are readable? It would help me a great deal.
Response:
12,27
